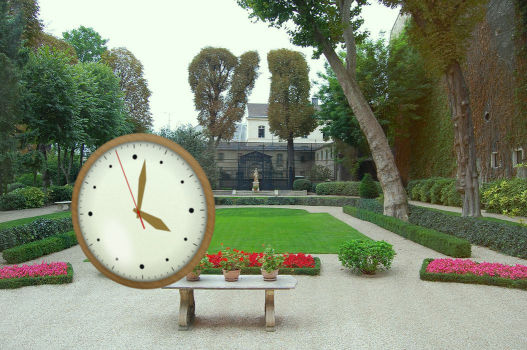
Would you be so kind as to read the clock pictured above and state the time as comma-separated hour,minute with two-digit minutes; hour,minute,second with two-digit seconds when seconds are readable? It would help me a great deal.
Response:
4,01,57
